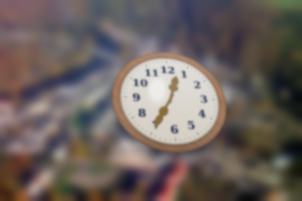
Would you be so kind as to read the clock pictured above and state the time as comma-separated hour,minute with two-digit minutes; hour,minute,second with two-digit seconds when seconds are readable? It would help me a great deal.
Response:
12,35
